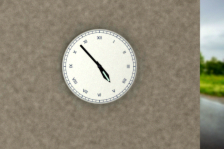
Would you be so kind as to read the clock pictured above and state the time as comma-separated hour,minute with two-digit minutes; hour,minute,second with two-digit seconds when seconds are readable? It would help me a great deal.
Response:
4,53
